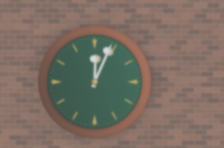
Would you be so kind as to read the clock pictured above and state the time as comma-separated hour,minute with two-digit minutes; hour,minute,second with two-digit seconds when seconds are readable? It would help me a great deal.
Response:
12,04
